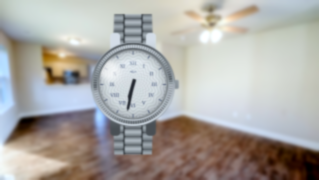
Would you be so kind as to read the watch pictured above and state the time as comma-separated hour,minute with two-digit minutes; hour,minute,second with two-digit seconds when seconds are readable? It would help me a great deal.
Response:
6,32
